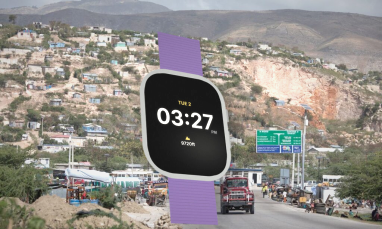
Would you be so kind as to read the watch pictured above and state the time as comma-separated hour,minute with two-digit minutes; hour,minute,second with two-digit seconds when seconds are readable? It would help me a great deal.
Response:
3,27
